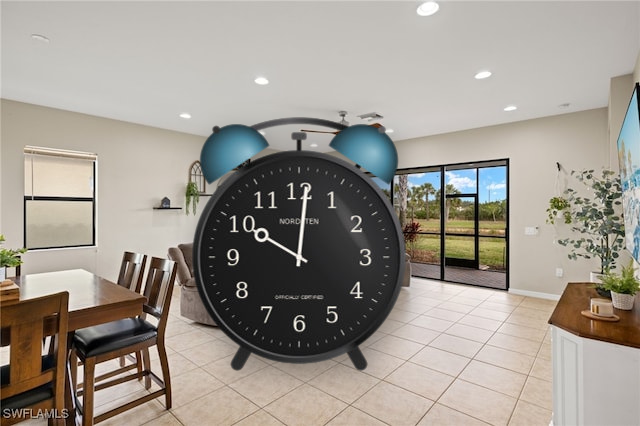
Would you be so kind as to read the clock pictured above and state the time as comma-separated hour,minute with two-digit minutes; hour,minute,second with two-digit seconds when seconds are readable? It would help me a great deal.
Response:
10,01
